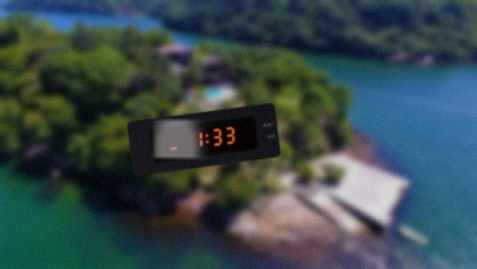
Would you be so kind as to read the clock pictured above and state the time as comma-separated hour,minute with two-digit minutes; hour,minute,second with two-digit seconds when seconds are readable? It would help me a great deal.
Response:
1,33
